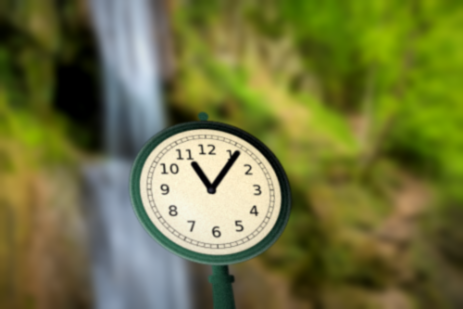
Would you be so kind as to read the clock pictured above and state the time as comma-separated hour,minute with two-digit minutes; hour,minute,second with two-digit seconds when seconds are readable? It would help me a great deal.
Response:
11,06
